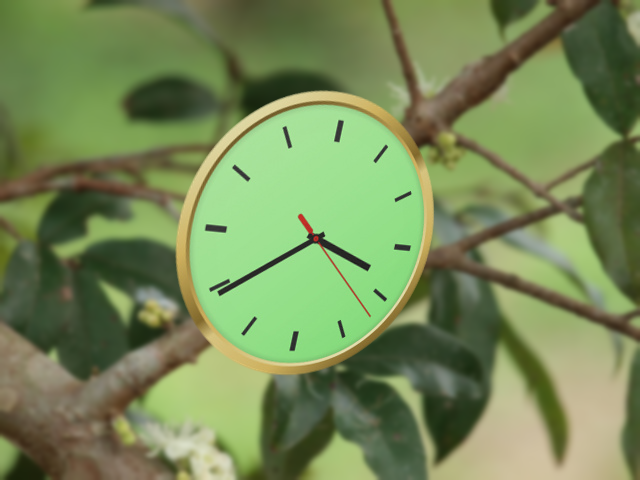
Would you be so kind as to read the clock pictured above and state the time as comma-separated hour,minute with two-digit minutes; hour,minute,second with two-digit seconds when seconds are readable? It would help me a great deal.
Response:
3,39,22
